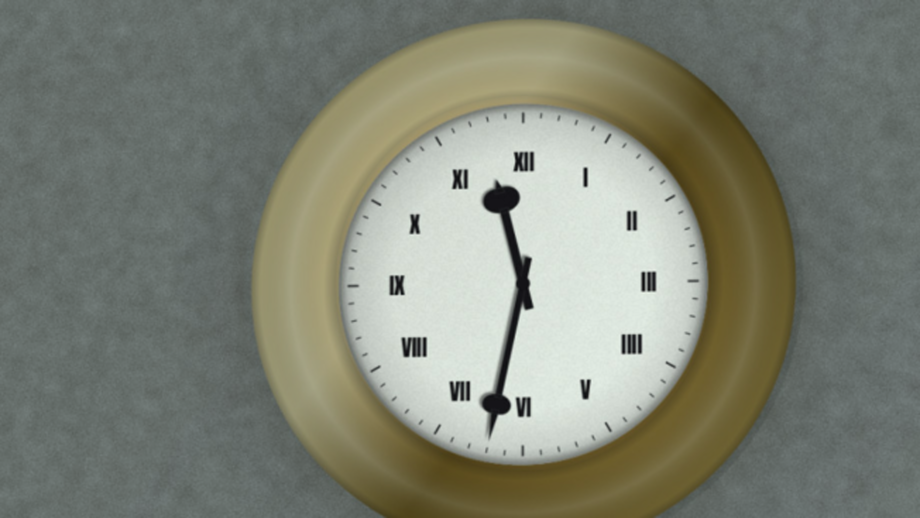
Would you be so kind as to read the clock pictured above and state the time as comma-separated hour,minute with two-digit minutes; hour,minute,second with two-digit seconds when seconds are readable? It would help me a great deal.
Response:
11,32
